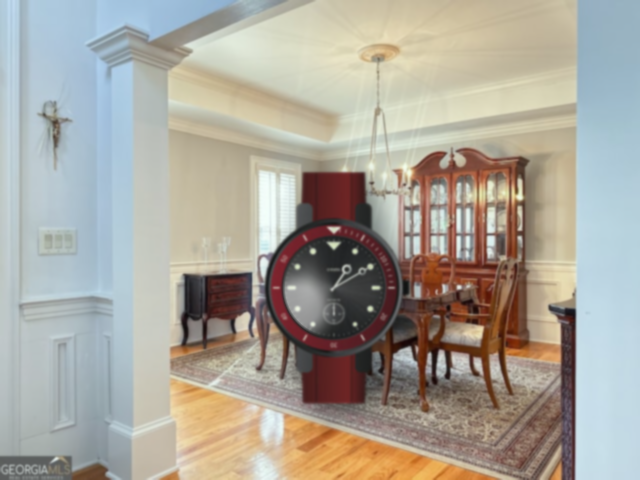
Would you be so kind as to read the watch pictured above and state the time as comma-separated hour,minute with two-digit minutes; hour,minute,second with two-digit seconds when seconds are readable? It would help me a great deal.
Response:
1,10
